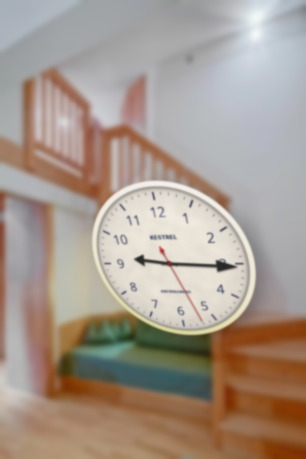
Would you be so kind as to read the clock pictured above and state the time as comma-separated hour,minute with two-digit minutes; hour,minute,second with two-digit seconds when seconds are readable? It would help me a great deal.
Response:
9,15,27
